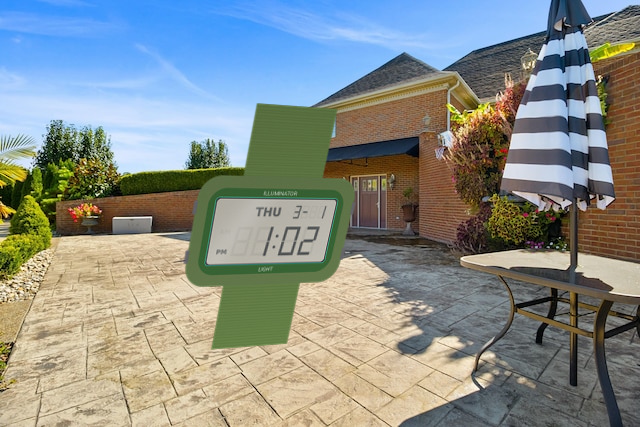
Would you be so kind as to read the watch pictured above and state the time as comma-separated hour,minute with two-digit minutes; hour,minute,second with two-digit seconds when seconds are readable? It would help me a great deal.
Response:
1,02
